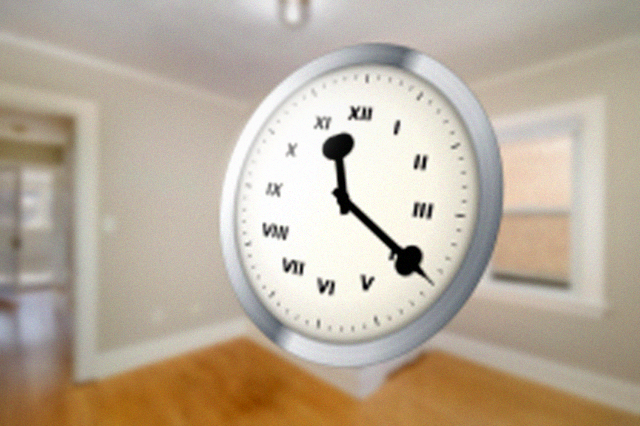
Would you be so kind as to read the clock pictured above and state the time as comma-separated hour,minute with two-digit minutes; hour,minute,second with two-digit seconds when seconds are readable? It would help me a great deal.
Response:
11,20
